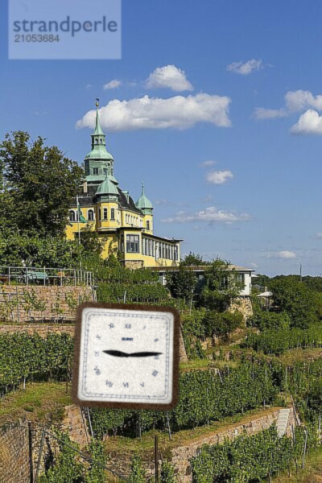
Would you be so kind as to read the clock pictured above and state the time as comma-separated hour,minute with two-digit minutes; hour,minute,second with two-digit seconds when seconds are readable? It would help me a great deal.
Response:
9,14
